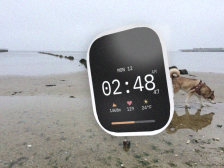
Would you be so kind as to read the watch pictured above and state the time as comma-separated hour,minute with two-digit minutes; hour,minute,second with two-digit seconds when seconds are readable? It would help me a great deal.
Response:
2,48
